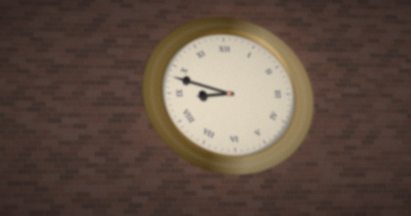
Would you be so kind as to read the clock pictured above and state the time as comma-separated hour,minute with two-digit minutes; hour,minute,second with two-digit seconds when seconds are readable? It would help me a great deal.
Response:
8,48
